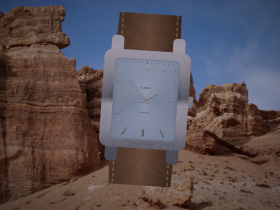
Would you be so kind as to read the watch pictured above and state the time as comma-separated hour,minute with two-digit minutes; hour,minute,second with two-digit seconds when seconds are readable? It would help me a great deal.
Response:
1,53
